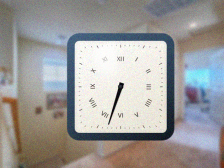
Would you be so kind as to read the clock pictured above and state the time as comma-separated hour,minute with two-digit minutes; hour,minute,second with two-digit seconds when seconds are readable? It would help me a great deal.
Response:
6,33
